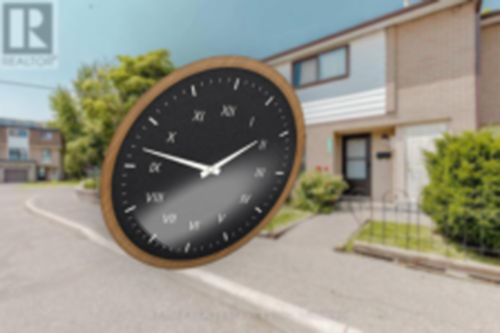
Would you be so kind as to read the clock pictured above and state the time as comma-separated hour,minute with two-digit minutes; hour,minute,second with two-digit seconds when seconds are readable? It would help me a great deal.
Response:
1,47
